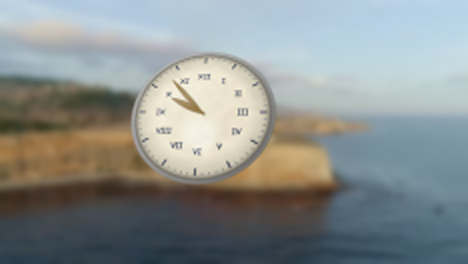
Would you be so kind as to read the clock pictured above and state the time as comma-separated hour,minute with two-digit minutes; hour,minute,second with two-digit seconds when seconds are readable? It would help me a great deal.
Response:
9,53
